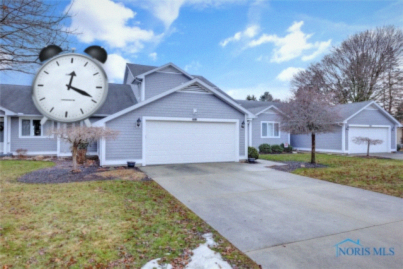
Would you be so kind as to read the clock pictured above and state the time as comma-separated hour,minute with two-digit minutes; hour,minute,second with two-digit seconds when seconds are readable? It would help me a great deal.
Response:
12,19
